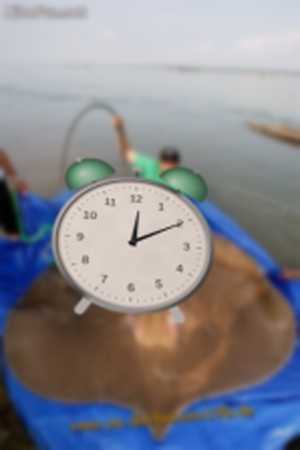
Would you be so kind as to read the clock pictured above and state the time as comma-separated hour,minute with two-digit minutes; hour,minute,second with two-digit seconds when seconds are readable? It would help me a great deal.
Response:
12,10
